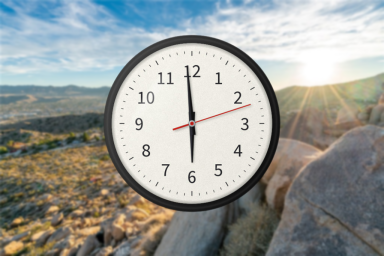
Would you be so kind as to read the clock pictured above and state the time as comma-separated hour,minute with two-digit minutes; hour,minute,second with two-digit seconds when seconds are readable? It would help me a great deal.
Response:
5,59,12
